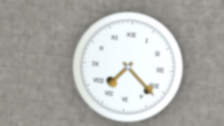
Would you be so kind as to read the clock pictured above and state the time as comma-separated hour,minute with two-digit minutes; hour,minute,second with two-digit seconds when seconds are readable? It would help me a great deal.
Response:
7,22
